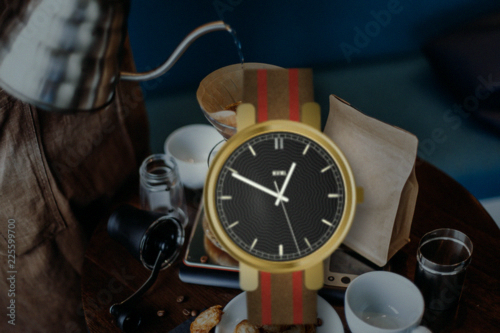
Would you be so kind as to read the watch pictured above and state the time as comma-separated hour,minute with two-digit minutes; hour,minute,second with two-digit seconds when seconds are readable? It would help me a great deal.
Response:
12,49,27
